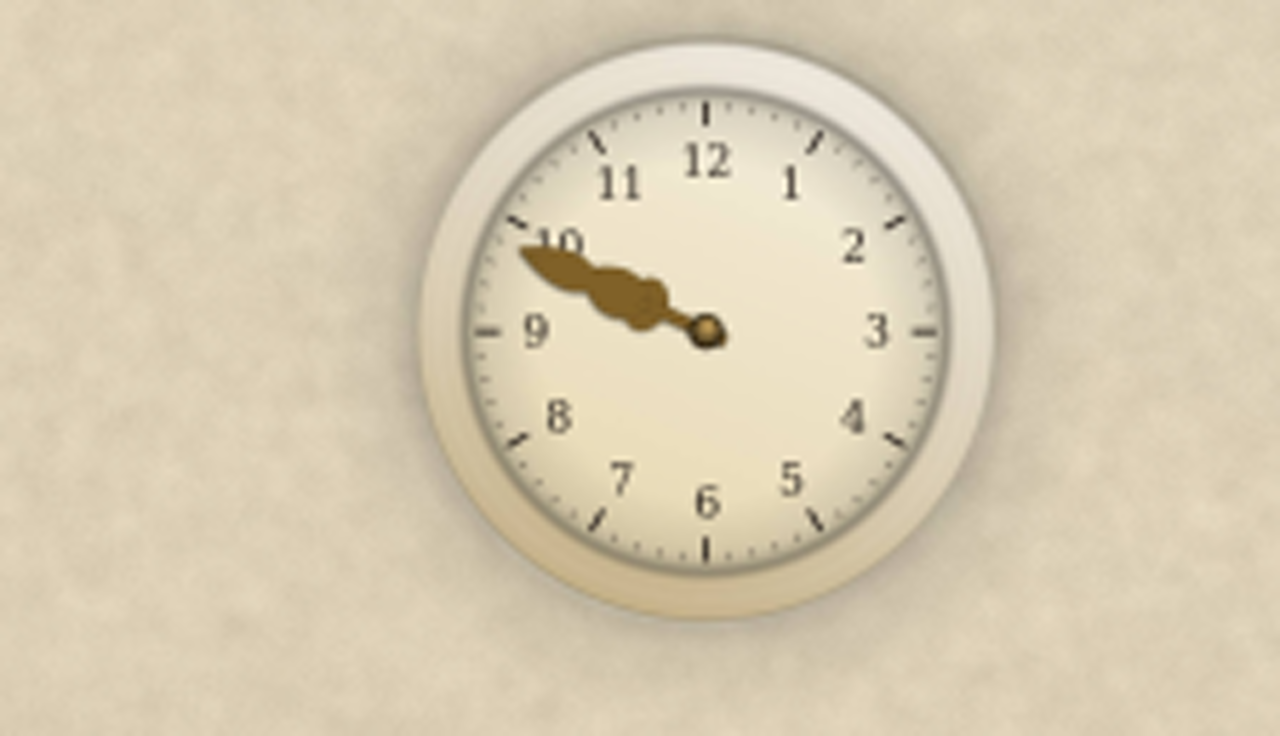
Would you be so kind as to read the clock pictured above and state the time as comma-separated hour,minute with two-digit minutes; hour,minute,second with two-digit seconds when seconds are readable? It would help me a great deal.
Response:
9,49
